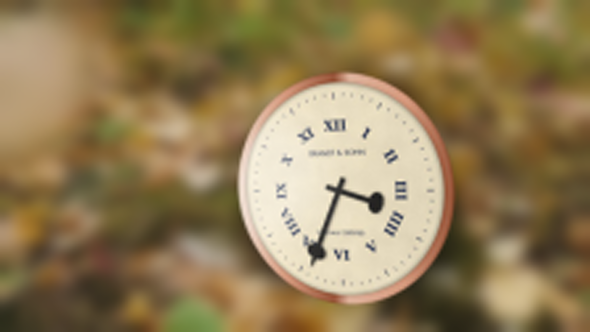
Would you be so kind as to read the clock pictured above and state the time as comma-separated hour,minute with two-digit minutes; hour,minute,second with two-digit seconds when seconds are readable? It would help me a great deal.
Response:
3,34
